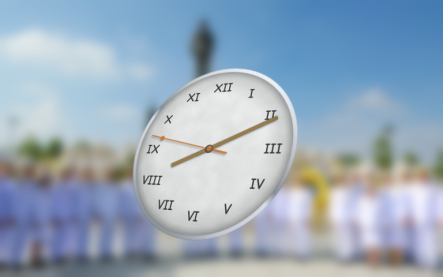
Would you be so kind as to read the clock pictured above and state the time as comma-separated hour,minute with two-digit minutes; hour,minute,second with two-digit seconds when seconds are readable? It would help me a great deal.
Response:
8,10,47
